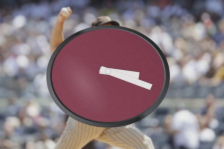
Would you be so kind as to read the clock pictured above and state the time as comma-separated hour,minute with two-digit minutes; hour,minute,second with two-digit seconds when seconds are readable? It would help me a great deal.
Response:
3,19
